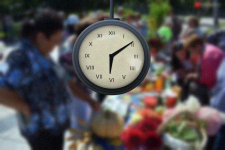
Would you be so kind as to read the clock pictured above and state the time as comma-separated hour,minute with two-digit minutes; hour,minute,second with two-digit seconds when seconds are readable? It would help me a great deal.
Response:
6,09
